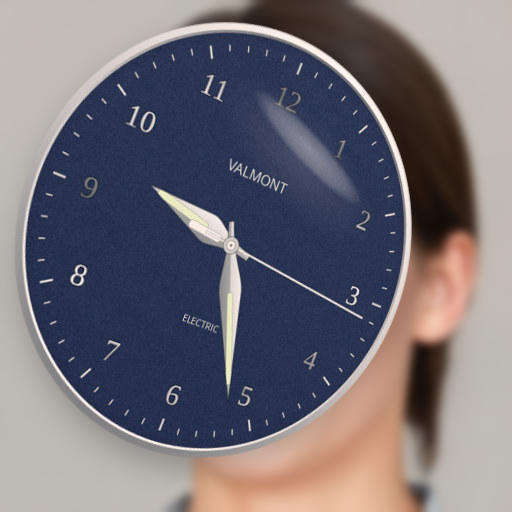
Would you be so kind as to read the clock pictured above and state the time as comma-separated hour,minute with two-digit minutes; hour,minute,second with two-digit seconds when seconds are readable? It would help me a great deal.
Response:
9,26,16
